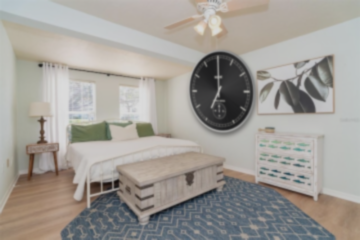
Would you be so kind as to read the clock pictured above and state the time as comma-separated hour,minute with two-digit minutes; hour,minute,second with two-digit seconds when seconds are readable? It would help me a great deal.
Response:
7,00
